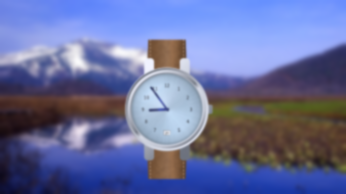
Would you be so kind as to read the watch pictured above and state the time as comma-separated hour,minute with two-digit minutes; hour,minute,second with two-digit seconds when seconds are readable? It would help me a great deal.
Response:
8,54
